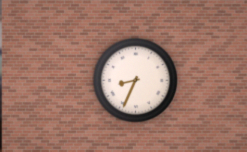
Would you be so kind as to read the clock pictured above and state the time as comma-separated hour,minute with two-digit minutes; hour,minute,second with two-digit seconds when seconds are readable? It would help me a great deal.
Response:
8,34
